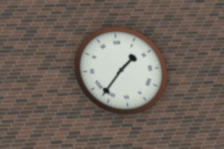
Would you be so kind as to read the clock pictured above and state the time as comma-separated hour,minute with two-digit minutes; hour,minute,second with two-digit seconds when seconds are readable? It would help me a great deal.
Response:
1,37
